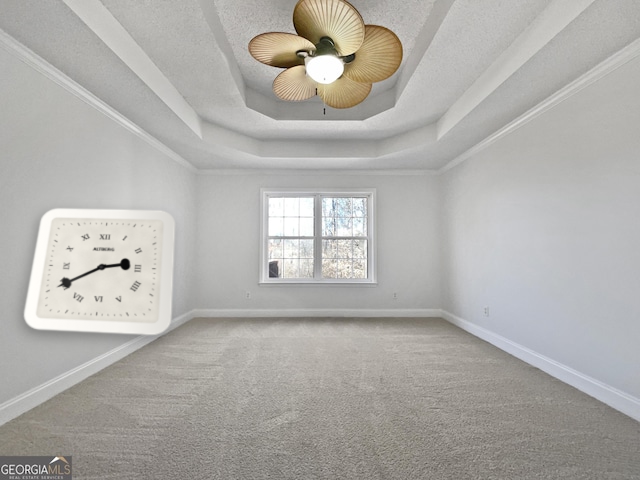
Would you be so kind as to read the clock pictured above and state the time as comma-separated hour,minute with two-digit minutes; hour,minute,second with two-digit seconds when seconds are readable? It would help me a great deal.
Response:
2,40
